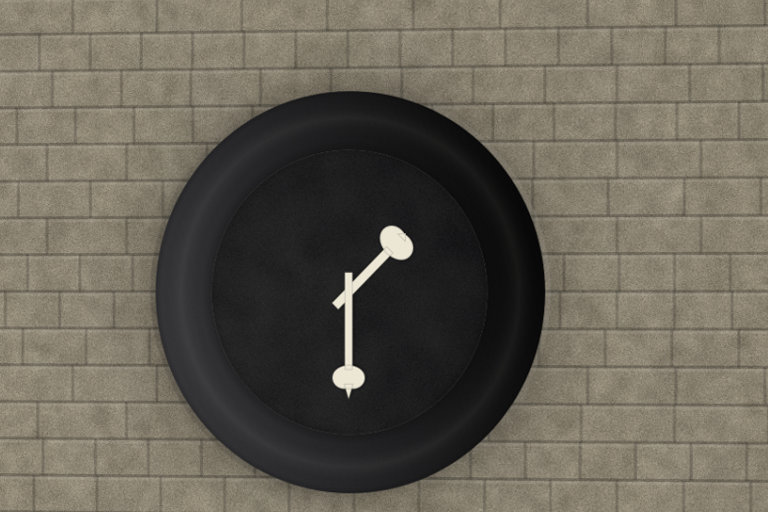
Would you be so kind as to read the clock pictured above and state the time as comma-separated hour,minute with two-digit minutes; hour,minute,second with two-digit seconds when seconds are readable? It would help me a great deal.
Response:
1,30
